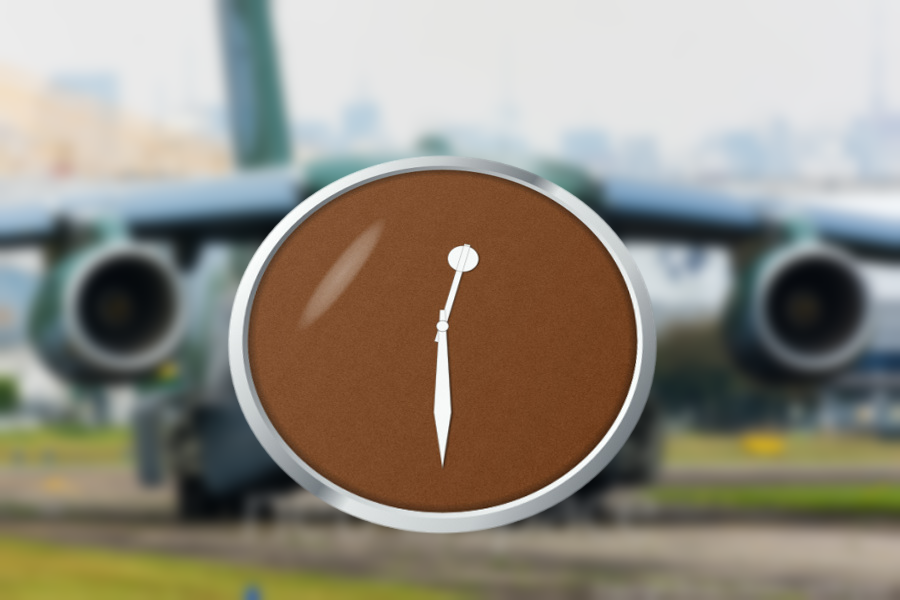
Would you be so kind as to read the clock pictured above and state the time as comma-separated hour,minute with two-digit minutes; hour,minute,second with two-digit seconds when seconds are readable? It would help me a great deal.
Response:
12,30
